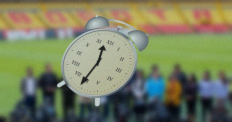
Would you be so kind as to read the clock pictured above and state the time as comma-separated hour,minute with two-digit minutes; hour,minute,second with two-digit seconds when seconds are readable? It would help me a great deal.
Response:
11,31
